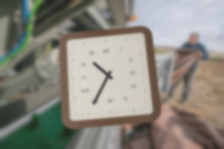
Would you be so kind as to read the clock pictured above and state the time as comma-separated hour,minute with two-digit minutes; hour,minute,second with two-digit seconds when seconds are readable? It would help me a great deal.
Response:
10,35
